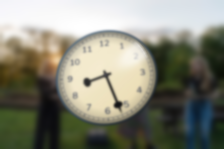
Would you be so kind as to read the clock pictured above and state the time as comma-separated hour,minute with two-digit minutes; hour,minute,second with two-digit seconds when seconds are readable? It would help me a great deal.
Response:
8,27
